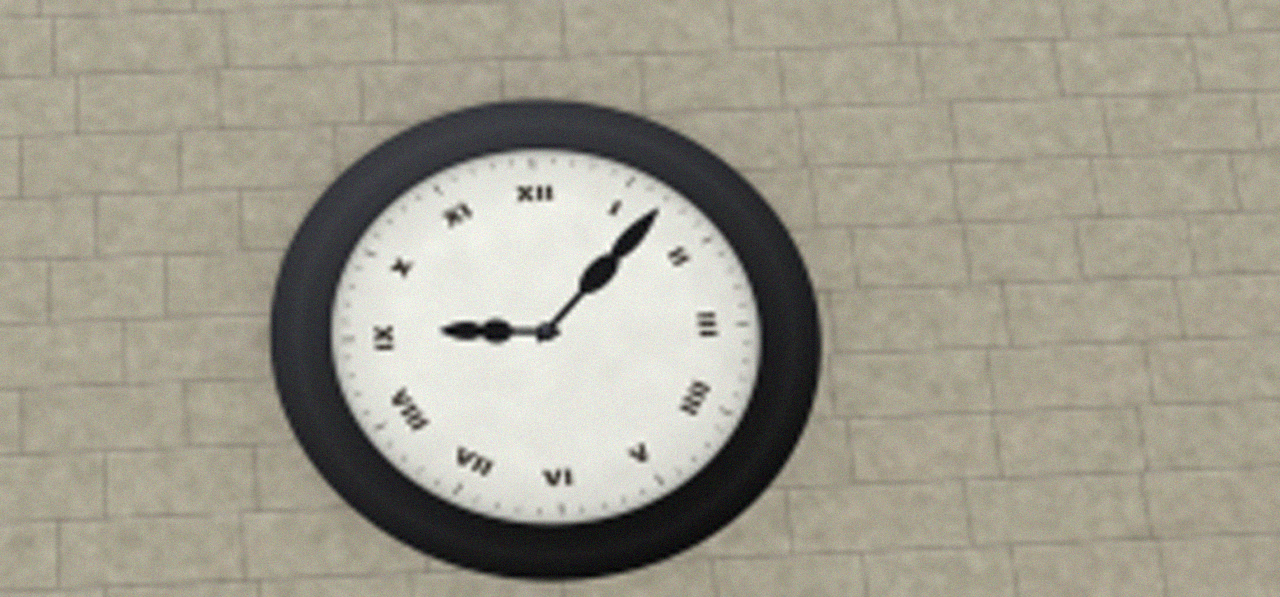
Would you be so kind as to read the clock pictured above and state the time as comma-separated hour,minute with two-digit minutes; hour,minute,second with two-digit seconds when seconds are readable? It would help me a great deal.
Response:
9,07
